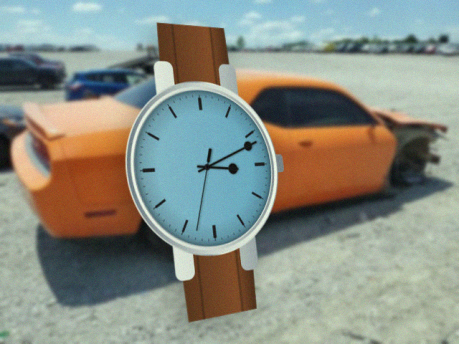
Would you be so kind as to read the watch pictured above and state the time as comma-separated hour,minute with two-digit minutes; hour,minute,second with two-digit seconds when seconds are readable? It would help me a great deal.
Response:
3,11,33
